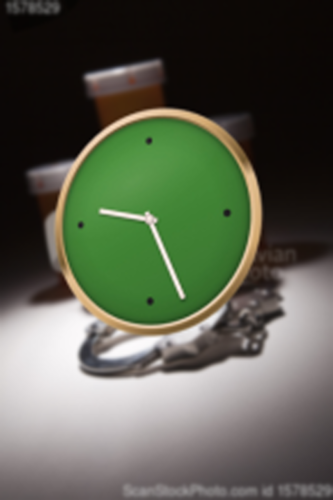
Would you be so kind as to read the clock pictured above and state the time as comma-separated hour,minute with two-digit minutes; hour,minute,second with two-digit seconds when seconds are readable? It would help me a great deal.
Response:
9,26
